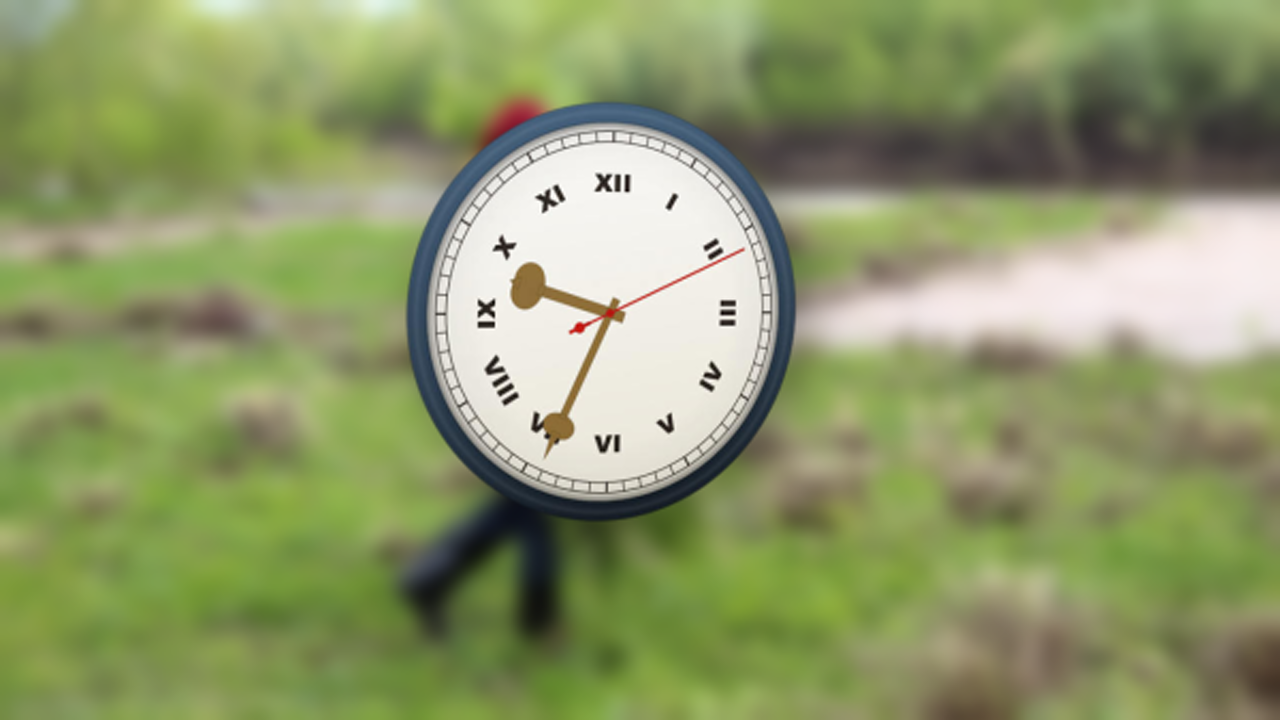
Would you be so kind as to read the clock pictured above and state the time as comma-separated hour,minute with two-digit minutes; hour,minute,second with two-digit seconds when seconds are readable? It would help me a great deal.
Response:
9,34,11
